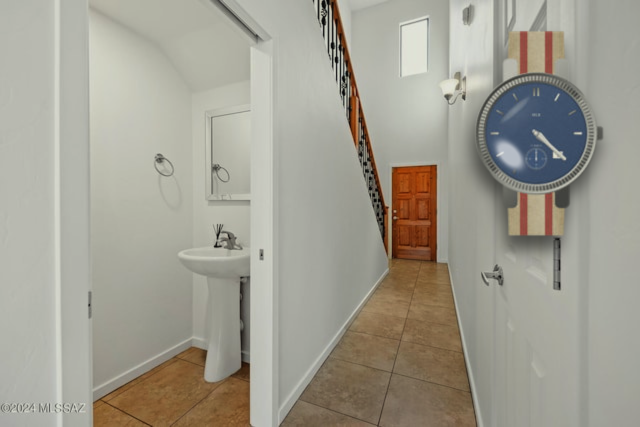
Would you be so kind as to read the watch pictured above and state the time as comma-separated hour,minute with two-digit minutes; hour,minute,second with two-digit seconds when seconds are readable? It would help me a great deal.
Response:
4,22
